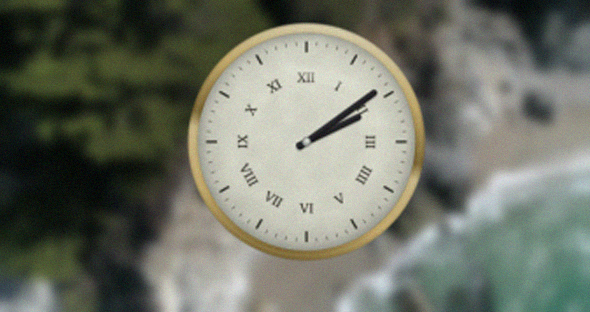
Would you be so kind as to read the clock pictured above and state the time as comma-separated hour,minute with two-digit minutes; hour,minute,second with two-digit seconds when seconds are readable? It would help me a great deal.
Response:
2,09
